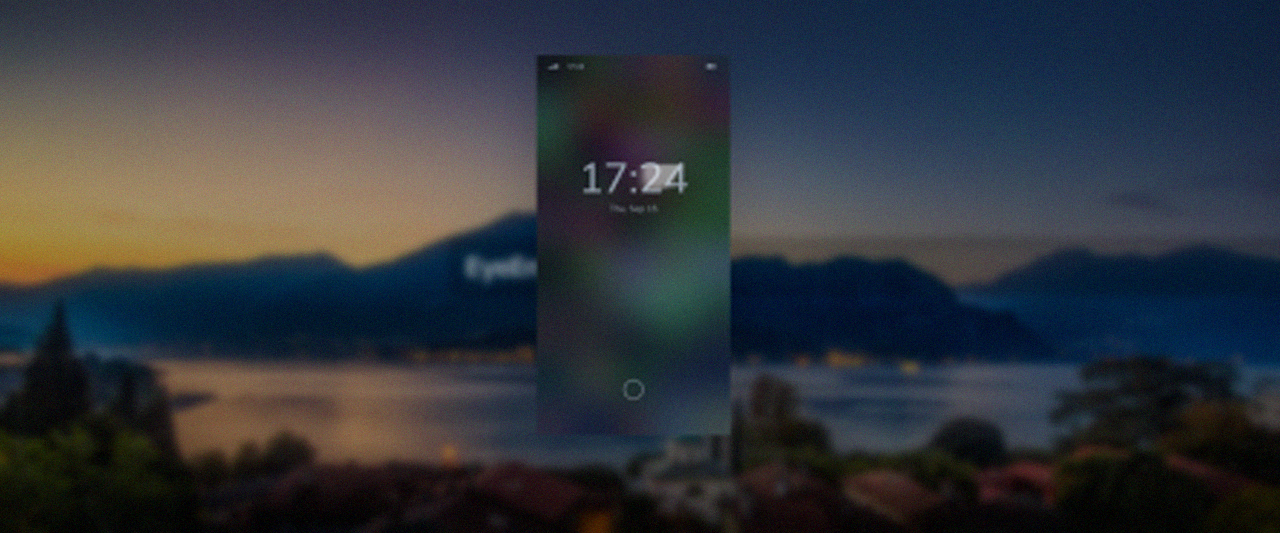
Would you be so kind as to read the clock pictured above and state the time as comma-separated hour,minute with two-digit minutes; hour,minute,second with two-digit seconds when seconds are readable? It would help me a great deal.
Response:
17,24
